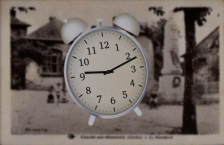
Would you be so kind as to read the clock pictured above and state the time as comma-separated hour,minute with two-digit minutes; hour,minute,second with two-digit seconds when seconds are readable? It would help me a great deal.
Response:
9,12
